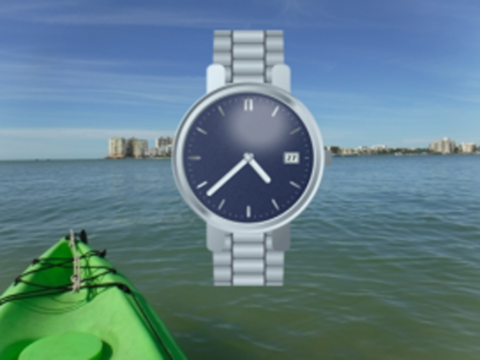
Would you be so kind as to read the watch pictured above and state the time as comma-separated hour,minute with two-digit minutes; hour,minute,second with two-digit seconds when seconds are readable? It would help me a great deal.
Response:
4,38
